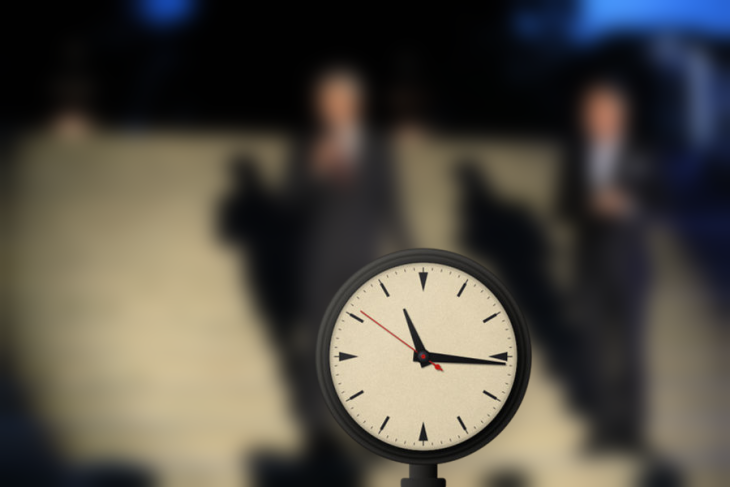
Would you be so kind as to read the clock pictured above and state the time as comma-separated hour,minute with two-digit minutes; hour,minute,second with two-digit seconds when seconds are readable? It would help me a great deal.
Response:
11,15,51
